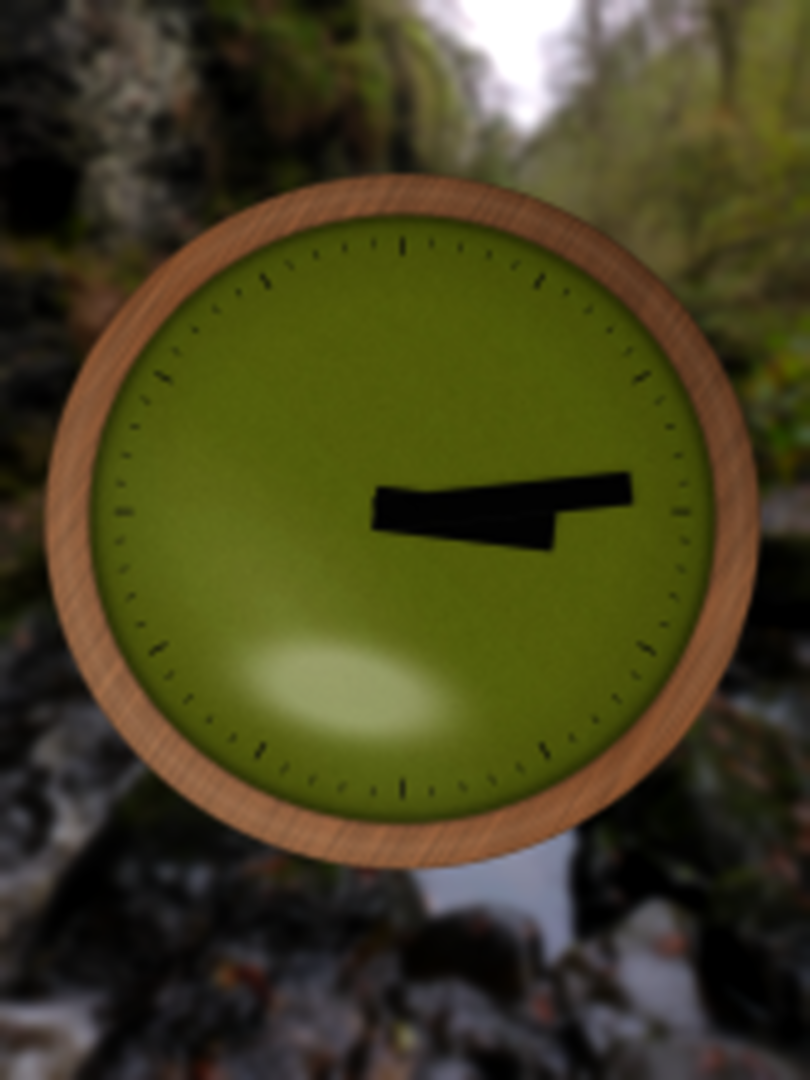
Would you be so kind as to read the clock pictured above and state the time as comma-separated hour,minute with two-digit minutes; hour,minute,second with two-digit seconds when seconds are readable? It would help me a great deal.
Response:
3,14
